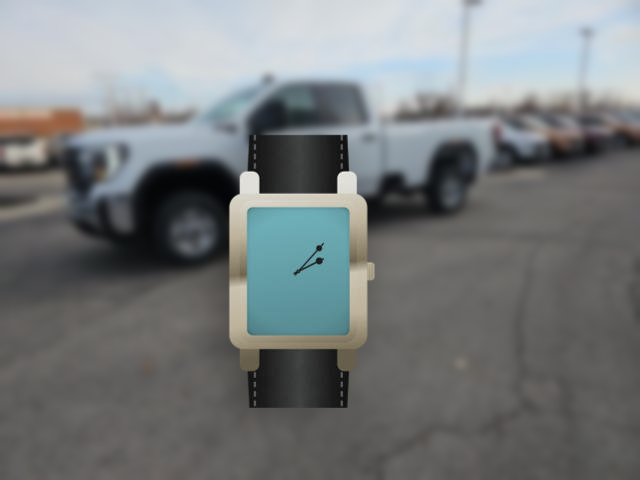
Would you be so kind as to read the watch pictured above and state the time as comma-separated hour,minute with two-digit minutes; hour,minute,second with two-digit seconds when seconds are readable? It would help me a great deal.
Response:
2,07
